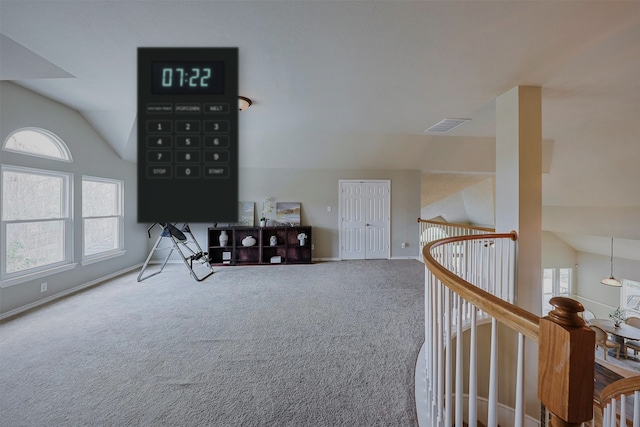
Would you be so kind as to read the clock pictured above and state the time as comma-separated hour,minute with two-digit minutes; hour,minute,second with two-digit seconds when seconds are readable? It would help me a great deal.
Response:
7,22
